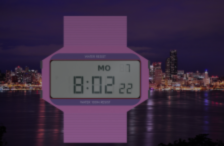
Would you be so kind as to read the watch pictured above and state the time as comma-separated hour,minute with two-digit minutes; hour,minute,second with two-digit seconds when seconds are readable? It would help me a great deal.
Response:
8,02,22
